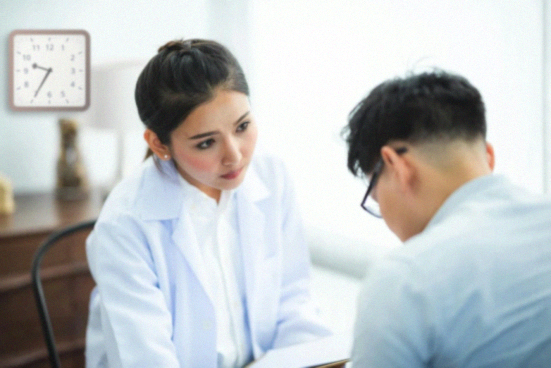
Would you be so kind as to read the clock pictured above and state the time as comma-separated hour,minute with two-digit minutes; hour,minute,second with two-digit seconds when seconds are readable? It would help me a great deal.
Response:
9,35
